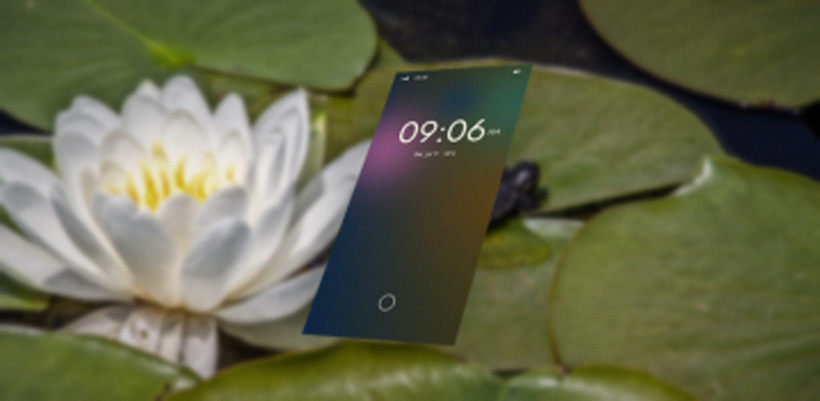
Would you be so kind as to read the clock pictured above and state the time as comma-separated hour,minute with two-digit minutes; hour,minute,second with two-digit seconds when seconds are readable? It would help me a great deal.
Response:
9,06
